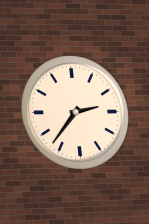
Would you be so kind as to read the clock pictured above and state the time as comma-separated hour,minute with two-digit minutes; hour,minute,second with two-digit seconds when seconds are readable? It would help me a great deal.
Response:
2,37
